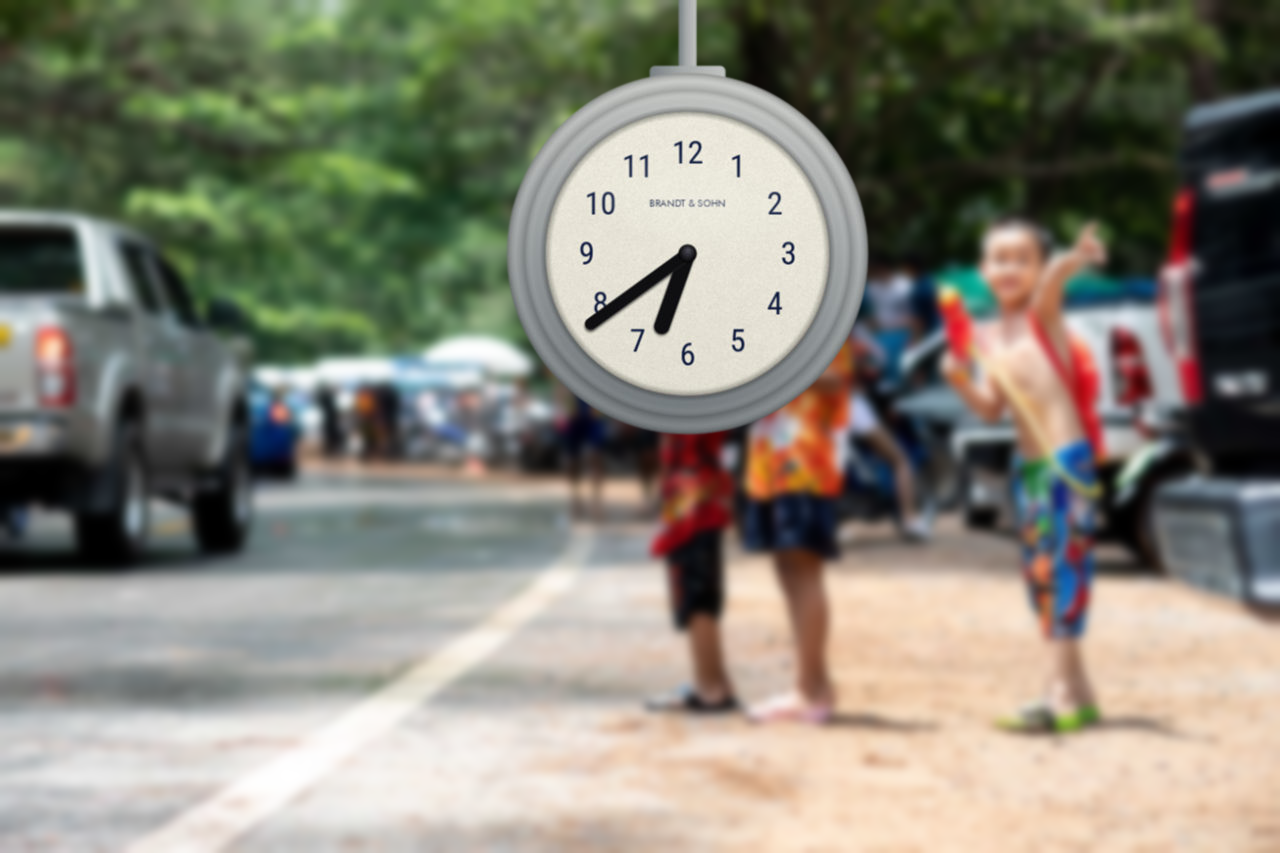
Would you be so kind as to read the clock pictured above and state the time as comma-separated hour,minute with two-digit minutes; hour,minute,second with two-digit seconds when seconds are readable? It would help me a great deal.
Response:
6,39
